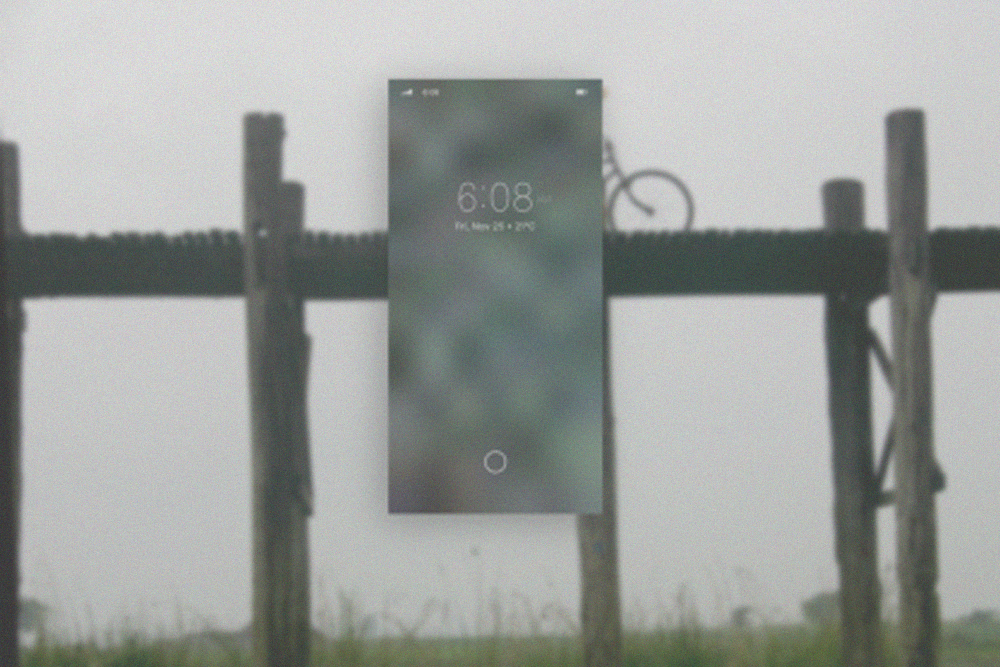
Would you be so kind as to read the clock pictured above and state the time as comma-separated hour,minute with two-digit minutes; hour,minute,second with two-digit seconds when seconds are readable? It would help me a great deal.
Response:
6,08
